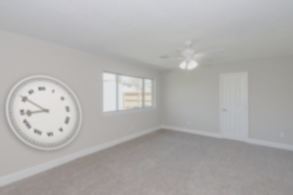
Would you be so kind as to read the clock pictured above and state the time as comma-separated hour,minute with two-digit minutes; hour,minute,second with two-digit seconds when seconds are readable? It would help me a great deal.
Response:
8,51
